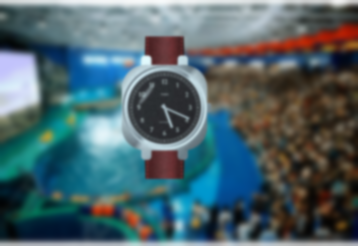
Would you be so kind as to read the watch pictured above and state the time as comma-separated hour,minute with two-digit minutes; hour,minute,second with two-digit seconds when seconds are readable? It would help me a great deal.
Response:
5,19
